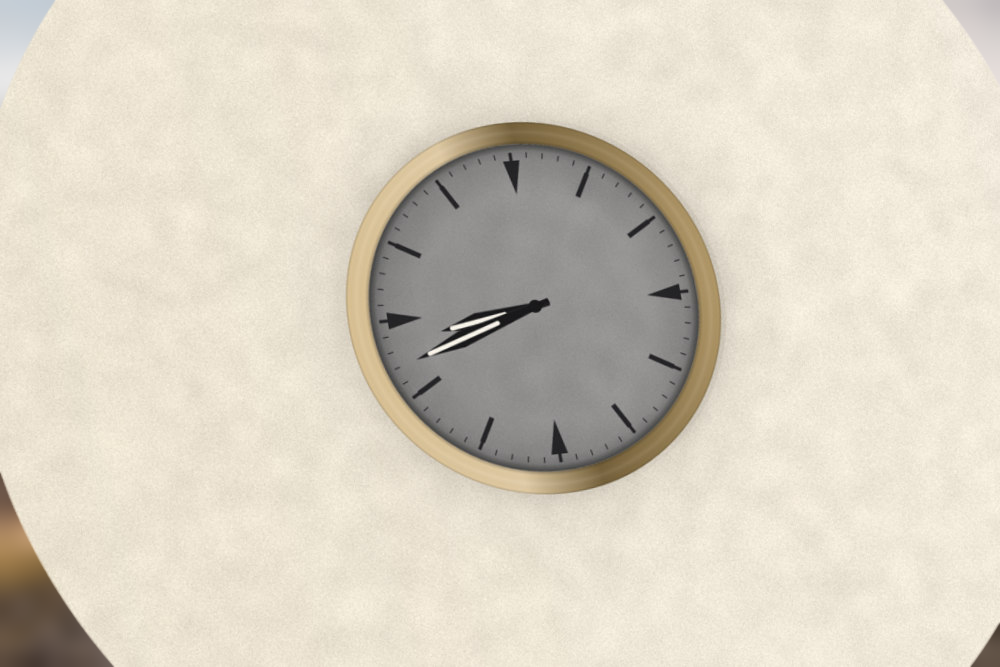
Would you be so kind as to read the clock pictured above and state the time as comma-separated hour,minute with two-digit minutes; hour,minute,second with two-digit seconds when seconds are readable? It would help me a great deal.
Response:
8,42
